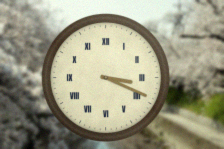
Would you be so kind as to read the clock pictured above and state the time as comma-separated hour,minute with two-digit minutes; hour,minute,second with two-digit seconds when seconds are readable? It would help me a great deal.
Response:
3,19
